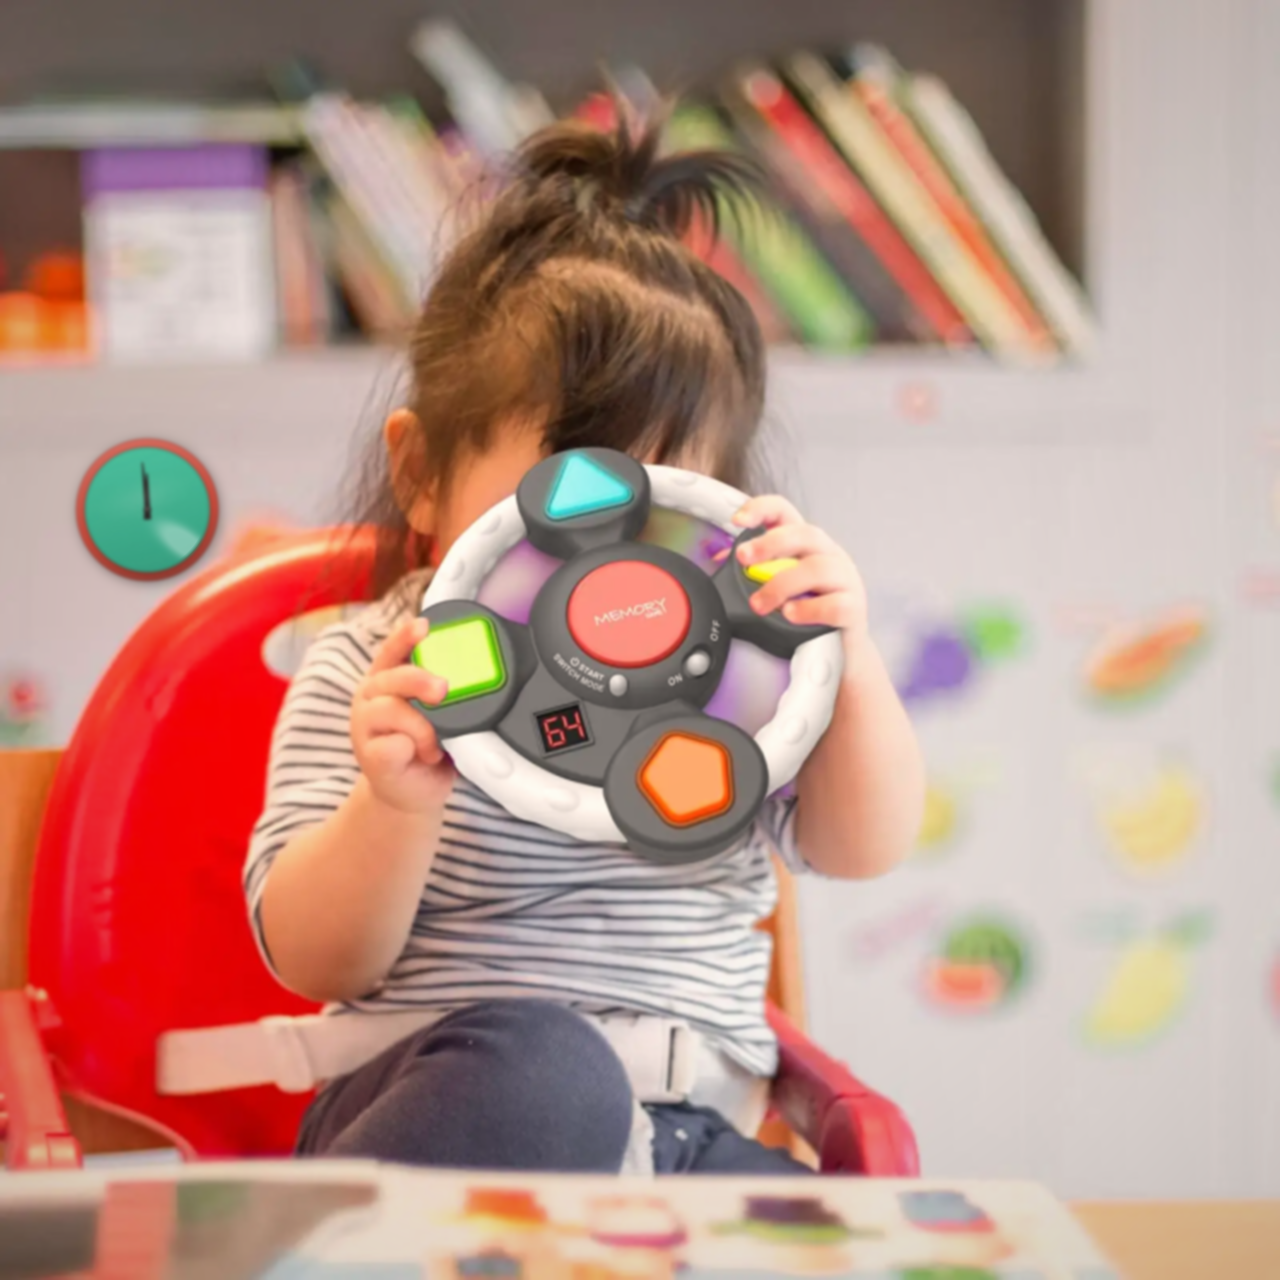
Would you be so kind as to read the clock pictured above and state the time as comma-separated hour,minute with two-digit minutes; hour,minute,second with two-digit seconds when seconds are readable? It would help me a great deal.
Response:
11,59
